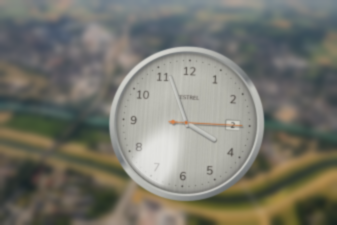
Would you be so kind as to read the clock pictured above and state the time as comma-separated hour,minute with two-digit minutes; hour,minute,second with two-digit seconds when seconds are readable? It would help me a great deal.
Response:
3,56,15
